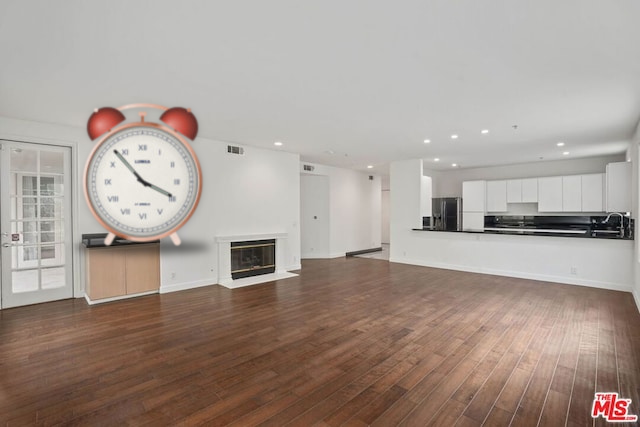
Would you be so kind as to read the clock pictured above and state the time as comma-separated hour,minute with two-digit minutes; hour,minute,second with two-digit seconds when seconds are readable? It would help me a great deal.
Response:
3,53
